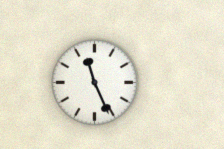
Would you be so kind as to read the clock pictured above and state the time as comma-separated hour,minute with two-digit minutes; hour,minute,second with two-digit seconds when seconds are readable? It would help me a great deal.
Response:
11,26
